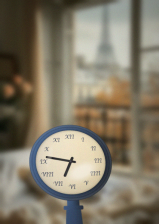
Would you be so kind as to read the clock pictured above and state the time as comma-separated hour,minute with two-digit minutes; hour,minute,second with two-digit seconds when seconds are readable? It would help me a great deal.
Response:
6,47
